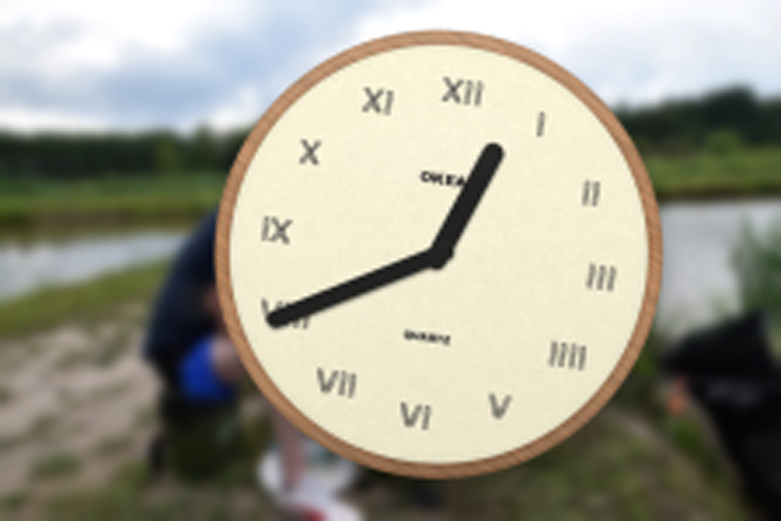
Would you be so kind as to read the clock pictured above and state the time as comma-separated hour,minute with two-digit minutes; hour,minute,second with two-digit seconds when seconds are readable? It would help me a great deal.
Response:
12,40
